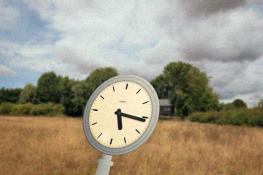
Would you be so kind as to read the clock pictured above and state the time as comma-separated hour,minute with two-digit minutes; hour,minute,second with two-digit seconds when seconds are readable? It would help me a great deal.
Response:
5,16
